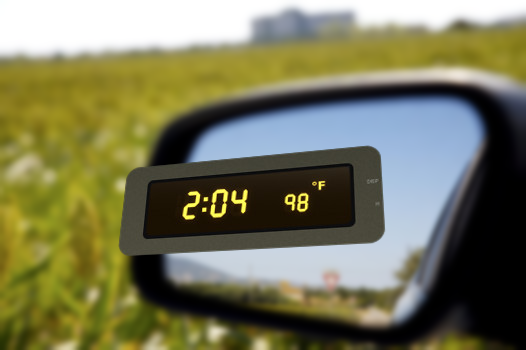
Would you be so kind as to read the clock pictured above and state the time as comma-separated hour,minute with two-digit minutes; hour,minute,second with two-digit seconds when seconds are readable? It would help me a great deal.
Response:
2,04
